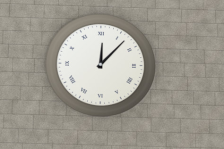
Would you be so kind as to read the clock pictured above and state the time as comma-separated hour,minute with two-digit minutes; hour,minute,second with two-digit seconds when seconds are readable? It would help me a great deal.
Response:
12,07
